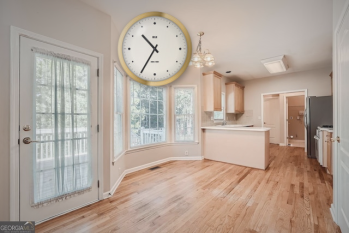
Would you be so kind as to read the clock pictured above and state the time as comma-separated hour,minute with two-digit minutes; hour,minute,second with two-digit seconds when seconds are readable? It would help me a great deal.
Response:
10,35
